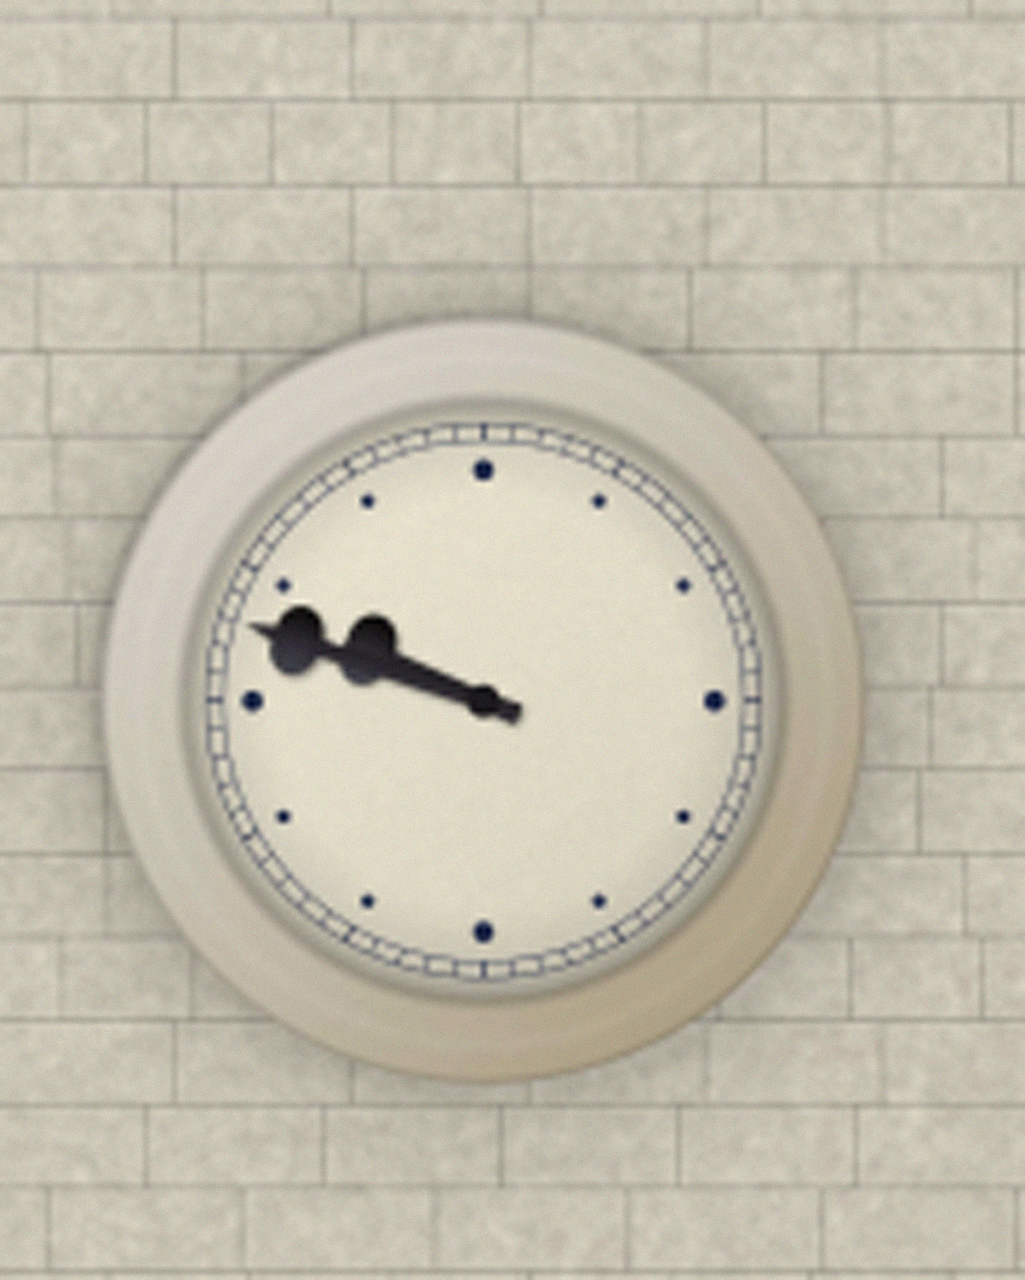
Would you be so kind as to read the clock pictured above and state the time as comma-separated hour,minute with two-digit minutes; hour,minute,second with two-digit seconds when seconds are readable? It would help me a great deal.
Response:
9,48
